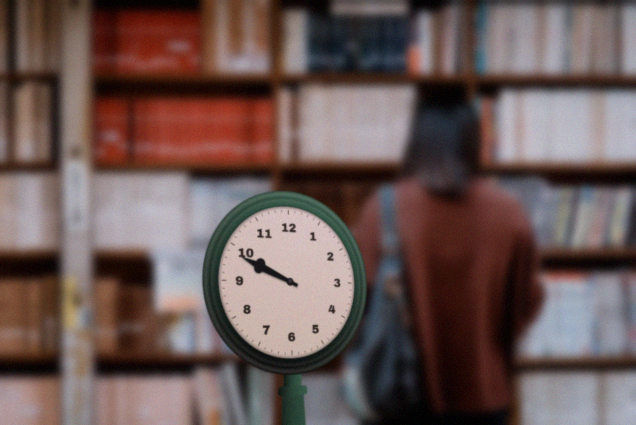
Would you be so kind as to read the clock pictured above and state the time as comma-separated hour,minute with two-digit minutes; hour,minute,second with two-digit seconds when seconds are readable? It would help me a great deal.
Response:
9,49
